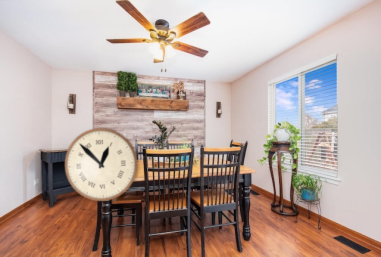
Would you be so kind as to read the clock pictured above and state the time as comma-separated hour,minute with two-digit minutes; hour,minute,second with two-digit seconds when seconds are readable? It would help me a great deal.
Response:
12,53
